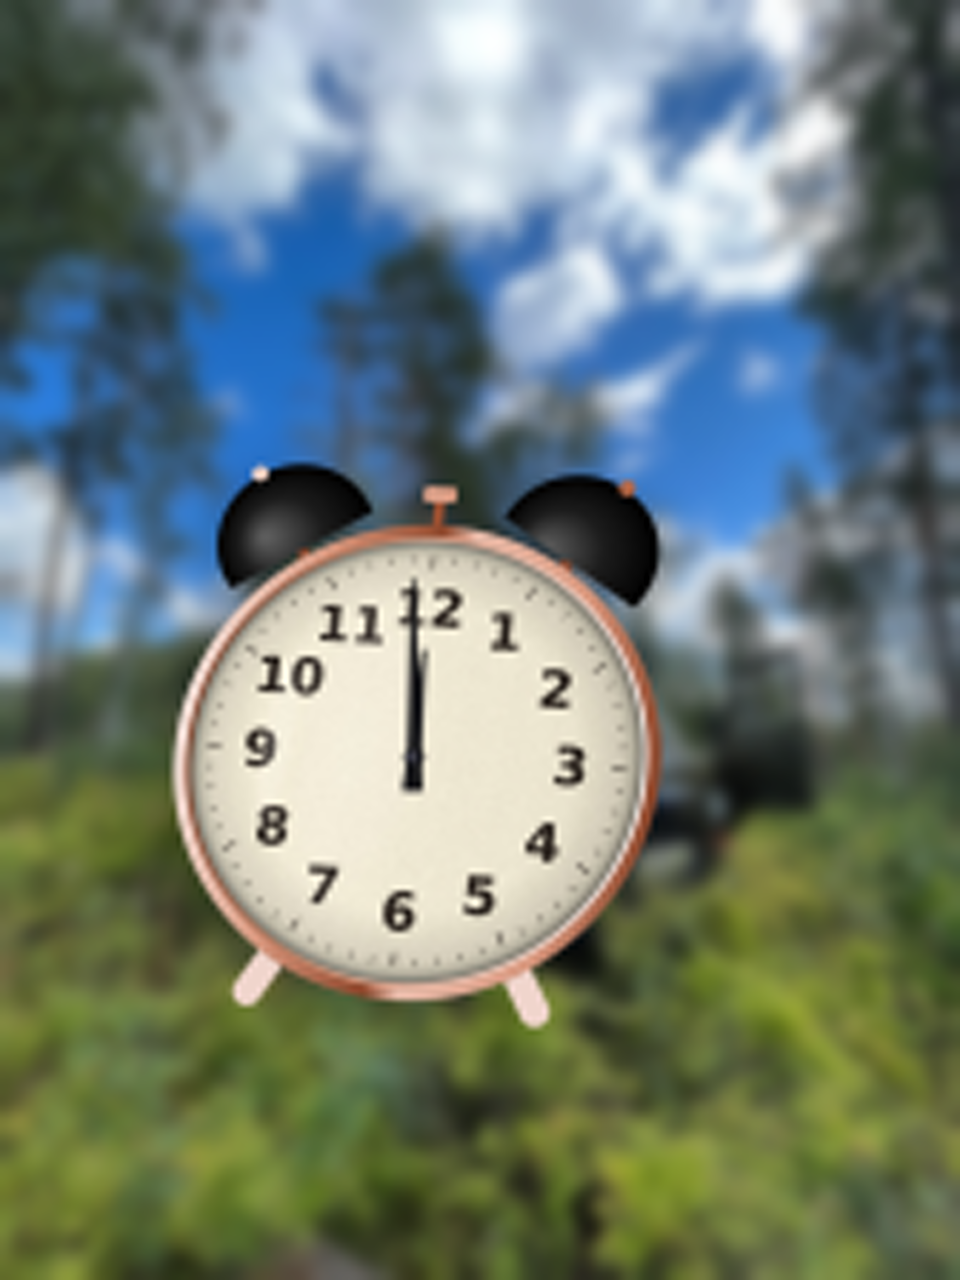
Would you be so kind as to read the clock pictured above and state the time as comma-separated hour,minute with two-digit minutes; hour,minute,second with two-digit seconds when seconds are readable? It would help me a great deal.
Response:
11,59
